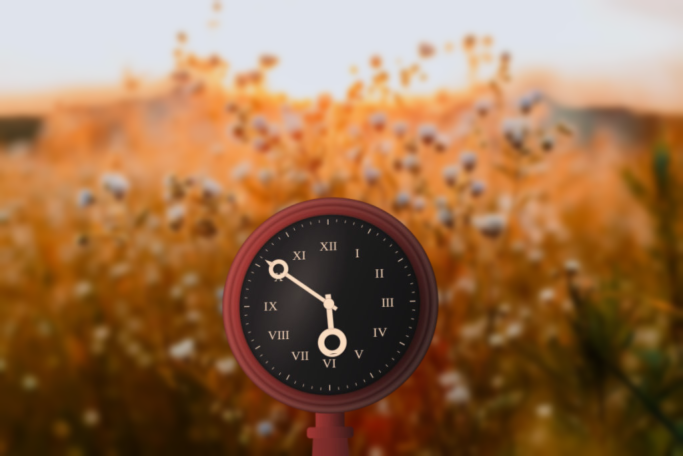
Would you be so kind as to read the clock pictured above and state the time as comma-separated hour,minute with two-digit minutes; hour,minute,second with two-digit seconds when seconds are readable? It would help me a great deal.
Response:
5,51
